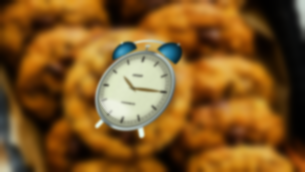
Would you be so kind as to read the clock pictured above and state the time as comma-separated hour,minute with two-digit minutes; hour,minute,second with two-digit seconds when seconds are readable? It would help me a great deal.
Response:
10,15
